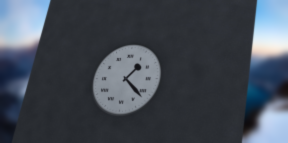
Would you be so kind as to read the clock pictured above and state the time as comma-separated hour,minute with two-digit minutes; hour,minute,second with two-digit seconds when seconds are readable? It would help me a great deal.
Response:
1,22
